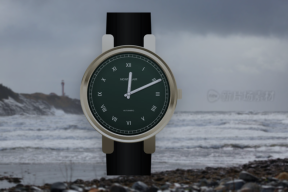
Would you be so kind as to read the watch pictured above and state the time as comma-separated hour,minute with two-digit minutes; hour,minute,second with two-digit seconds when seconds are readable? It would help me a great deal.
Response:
12,11
